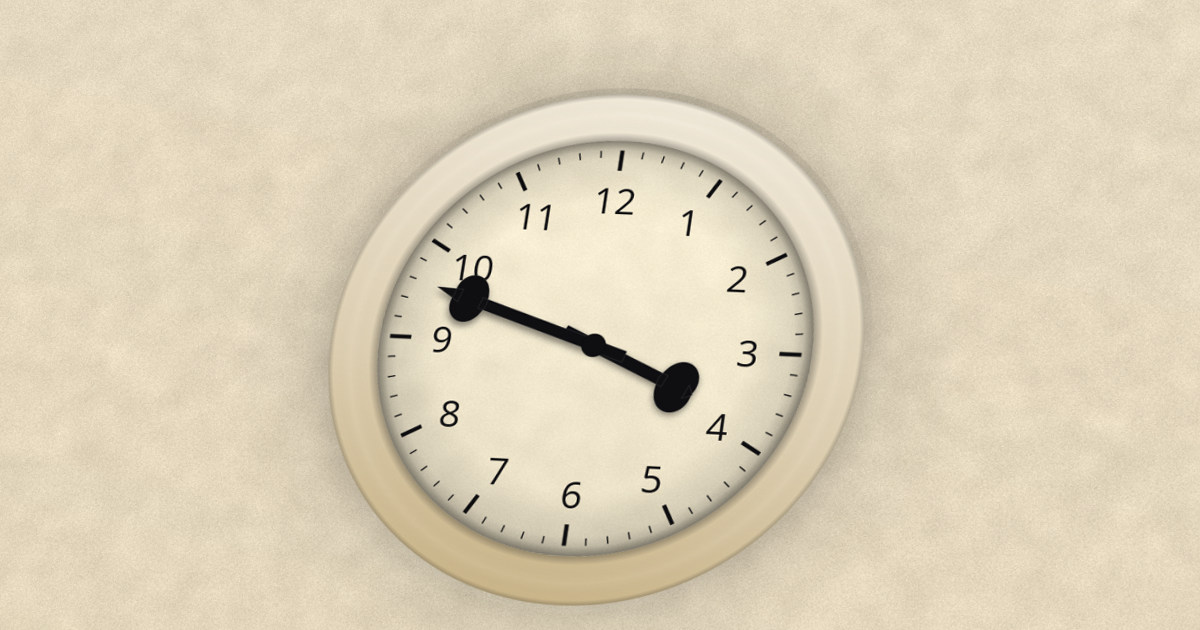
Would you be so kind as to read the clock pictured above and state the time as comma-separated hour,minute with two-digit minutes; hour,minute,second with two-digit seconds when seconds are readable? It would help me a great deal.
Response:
3,48
